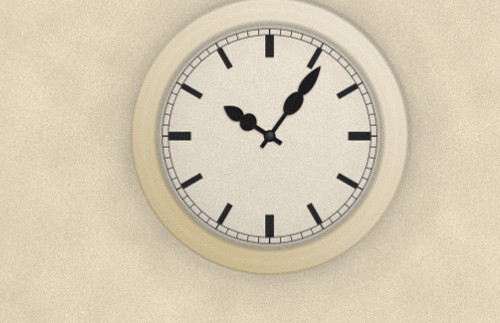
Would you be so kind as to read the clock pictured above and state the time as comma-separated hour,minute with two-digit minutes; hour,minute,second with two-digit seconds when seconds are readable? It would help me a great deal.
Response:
10,06
